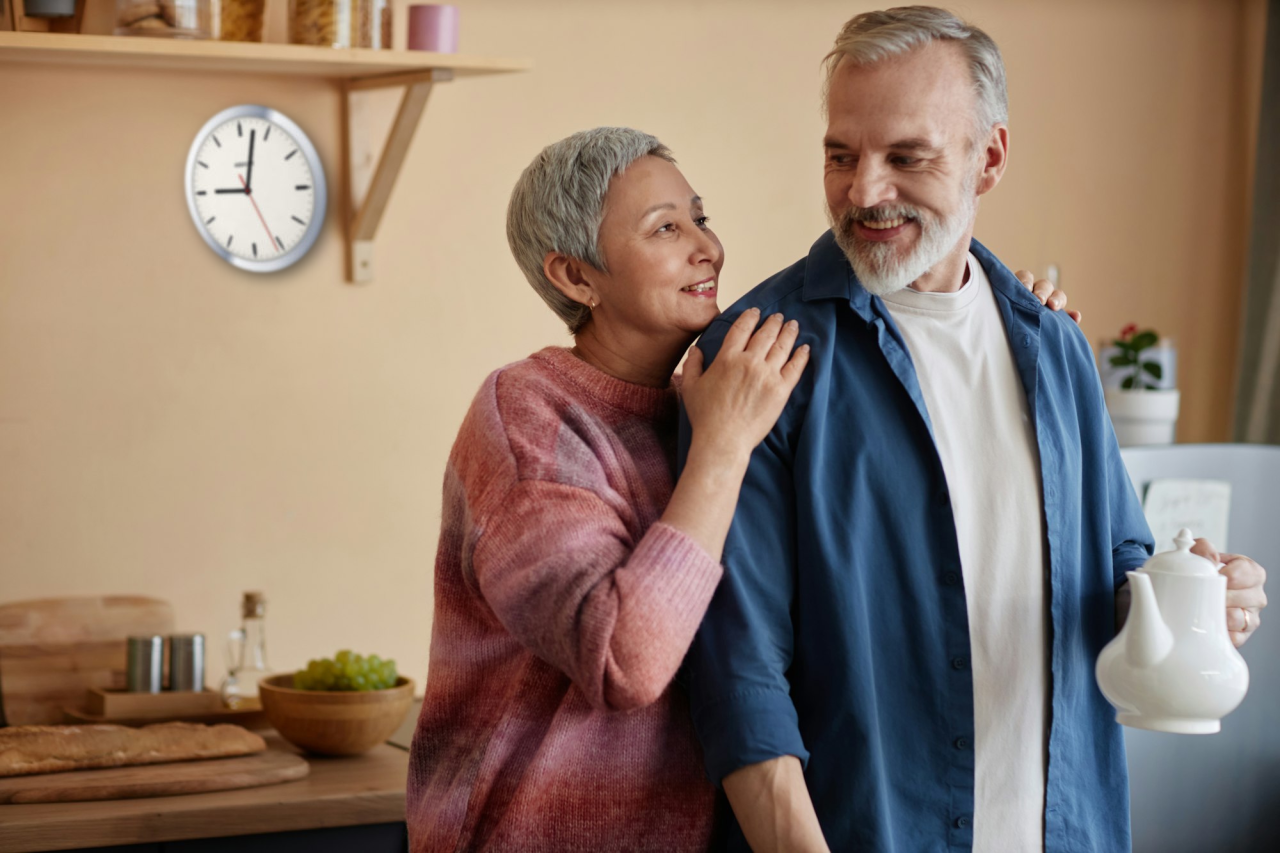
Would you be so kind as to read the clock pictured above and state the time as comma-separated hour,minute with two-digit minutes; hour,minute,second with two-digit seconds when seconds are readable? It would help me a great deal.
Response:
9,02,26
